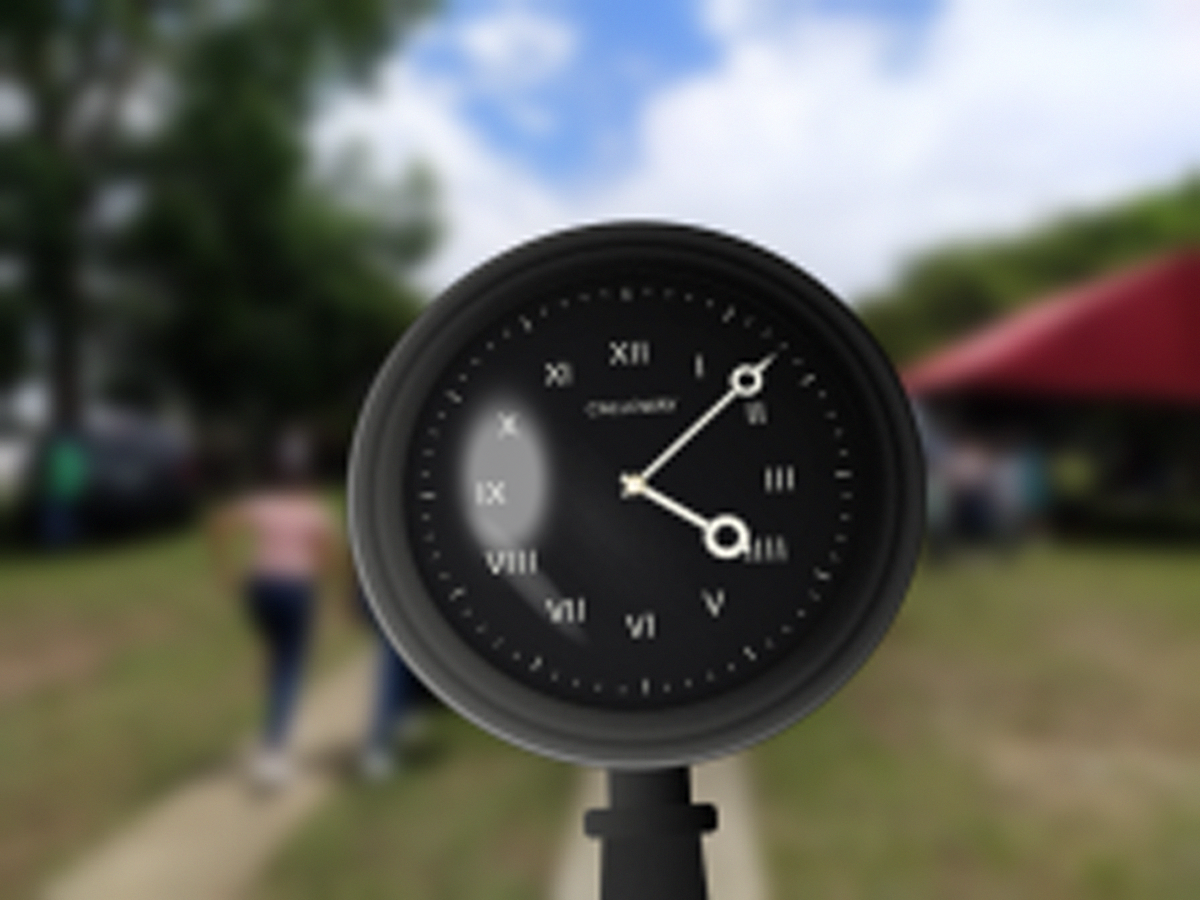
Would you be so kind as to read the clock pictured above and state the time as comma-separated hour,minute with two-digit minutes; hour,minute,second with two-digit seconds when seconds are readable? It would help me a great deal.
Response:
4,08
